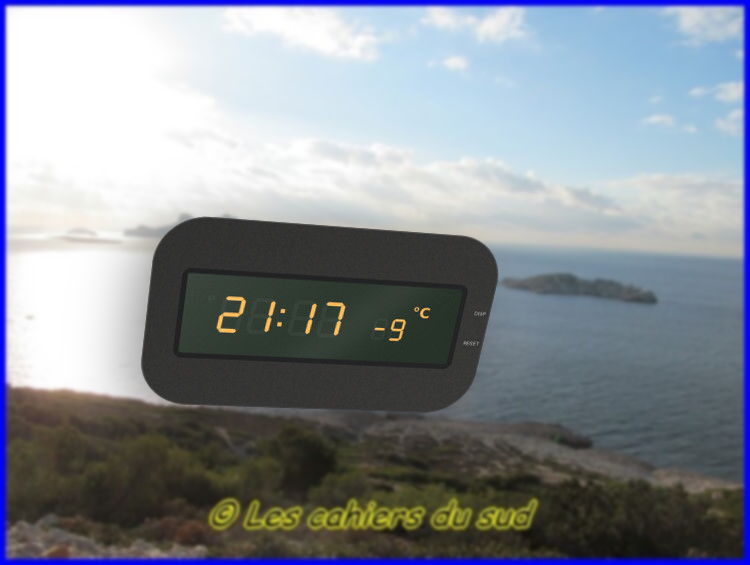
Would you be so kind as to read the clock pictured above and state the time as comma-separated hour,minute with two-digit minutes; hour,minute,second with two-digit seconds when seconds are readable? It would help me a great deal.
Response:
21,17
